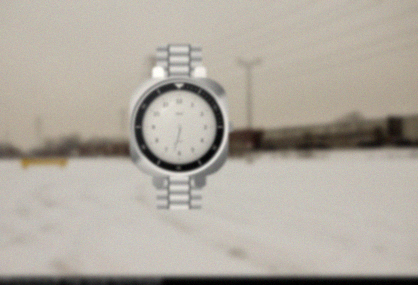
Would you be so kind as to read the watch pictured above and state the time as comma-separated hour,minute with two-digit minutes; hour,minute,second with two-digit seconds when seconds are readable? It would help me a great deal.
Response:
6,32
